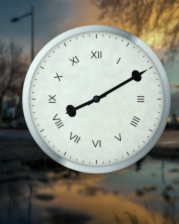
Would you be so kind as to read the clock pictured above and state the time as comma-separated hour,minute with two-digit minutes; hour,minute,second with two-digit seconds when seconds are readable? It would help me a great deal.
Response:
8,10
